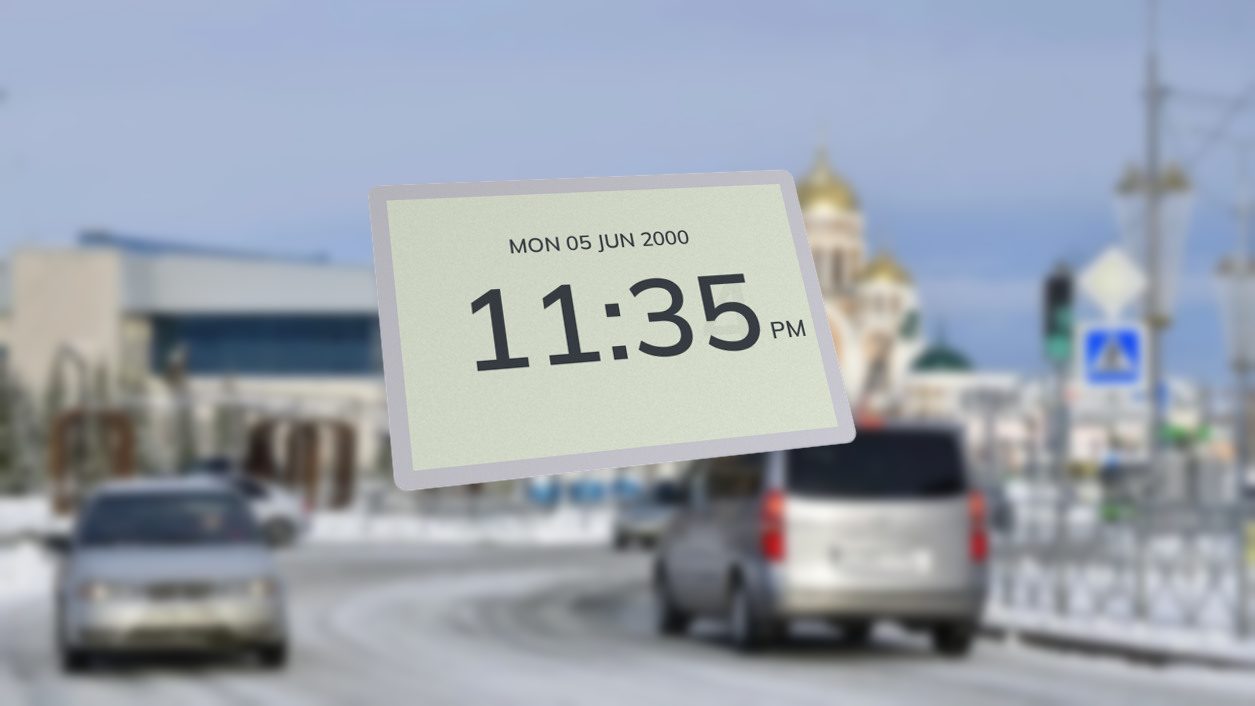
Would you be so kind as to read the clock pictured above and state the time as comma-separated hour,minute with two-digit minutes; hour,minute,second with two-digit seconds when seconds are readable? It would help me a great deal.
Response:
11,35
